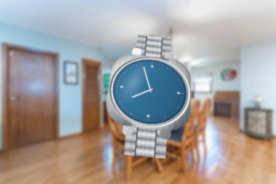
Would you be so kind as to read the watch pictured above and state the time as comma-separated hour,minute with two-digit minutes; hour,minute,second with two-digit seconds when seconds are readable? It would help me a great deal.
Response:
7,57
